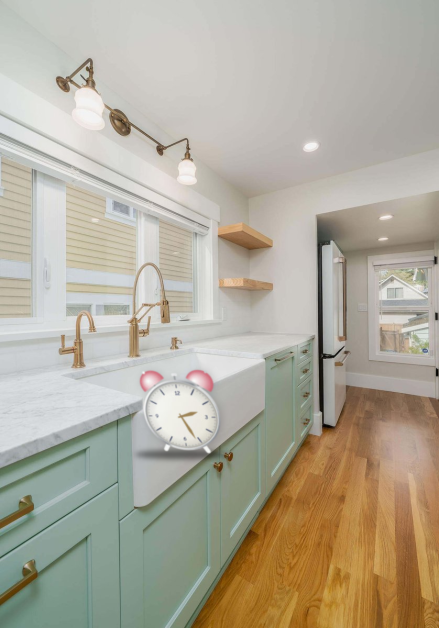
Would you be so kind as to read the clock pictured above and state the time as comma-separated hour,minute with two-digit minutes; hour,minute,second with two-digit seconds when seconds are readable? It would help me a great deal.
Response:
2,26
